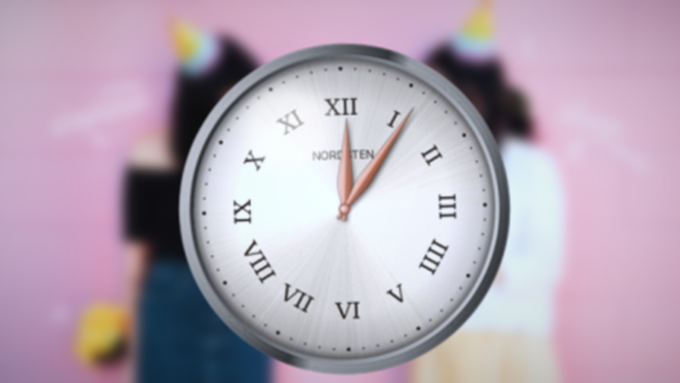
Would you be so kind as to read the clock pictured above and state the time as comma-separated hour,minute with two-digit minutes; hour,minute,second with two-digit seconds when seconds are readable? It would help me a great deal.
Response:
12,06
